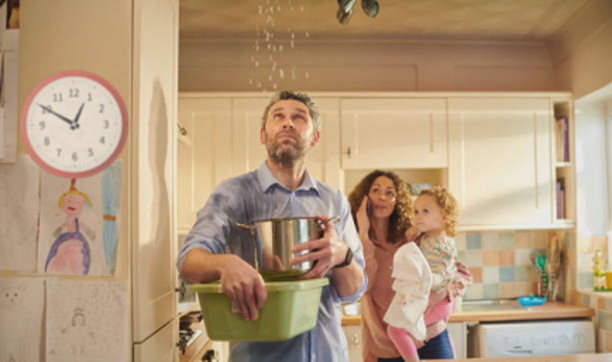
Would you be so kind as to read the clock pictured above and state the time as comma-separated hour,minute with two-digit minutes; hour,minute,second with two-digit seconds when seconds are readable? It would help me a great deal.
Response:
12,50
